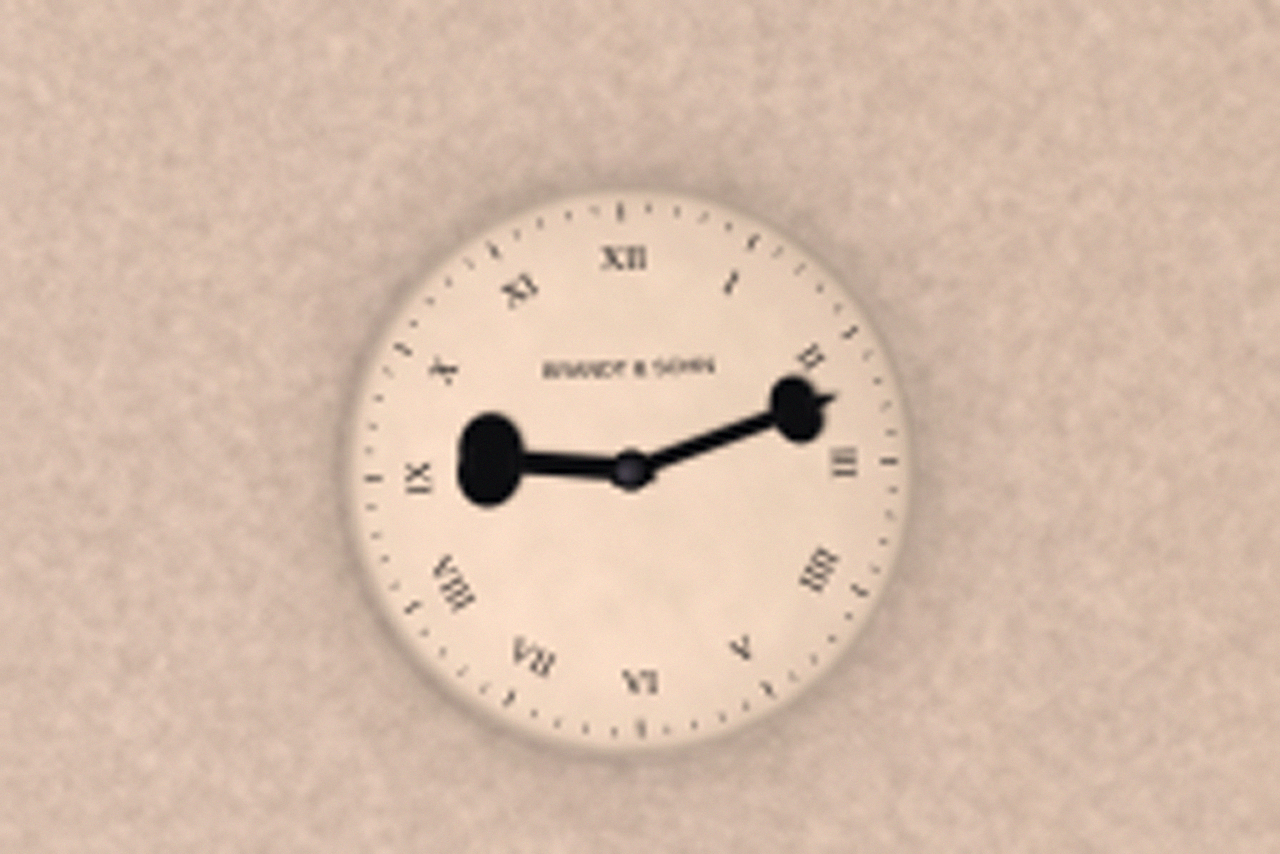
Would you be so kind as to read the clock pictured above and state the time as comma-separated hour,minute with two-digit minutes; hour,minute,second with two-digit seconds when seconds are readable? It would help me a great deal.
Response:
9,12
